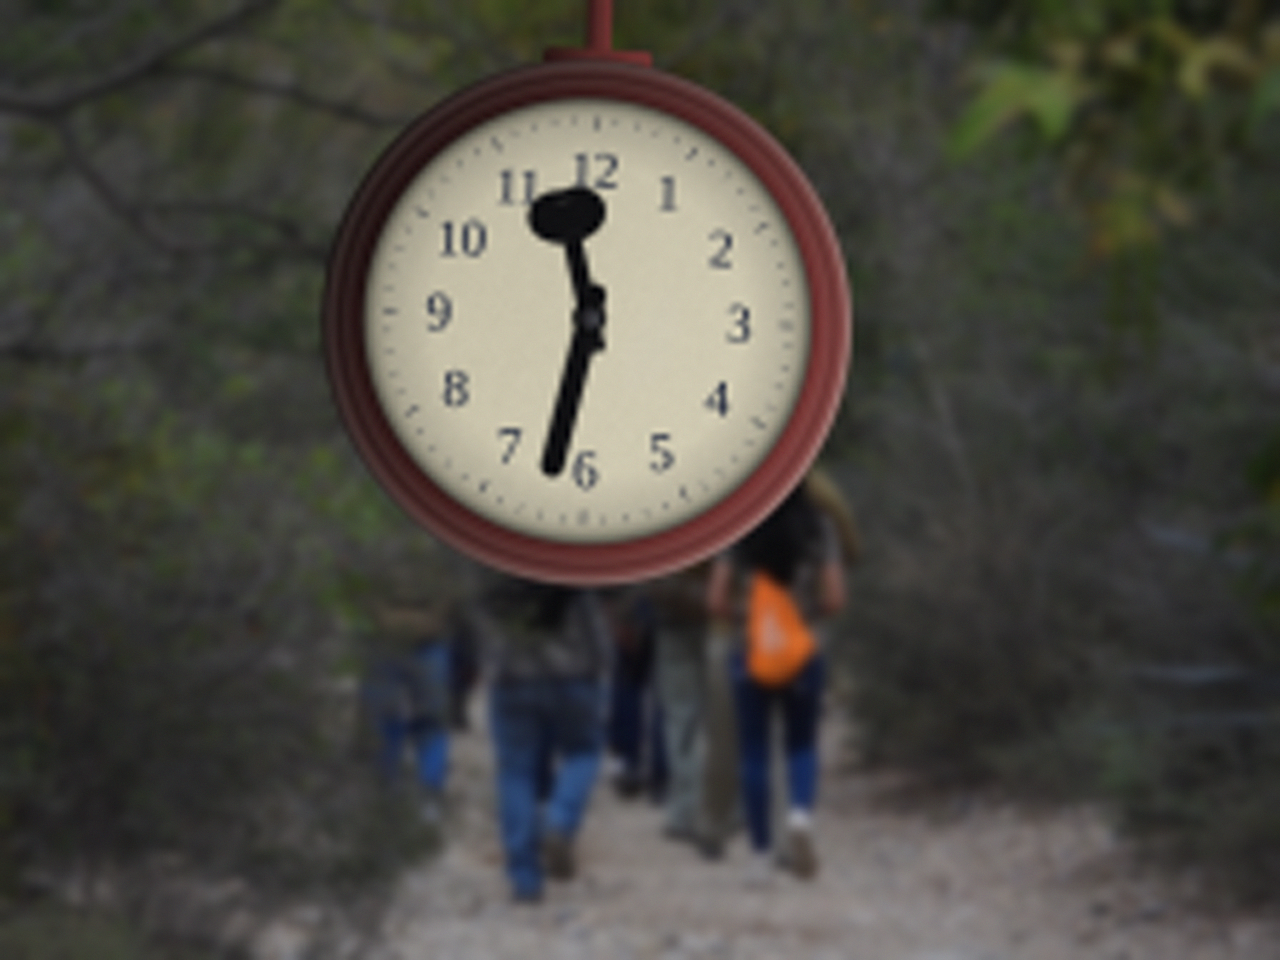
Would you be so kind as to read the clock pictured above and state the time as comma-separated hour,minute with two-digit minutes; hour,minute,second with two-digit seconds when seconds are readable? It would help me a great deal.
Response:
11,32
